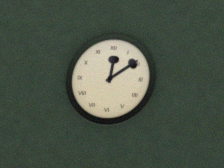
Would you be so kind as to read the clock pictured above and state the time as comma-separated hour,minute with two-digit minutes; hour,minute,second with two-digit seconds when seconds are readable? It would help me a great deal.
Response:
12,09
